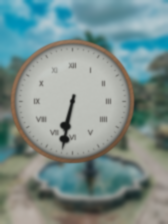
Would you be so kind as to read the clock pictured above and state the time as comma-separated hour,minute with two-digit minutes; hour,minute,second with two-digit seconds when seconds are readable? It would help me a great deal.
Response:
6,32
